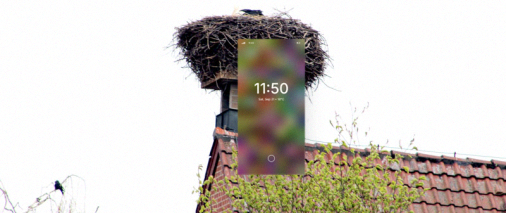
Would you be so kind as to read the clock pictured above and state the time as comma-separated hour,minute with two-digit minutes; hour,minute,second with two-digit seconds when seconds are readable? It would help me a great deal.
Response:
11,50
